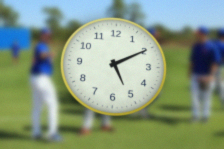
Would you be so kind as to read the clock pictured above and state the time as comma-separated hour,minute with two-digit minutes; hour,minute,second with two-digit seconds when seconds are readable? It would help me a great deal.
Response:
5,10
